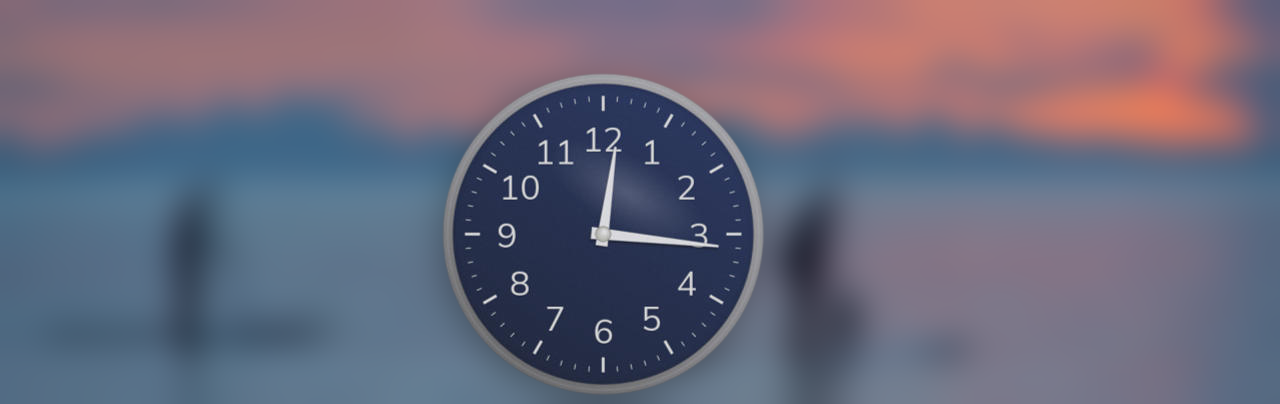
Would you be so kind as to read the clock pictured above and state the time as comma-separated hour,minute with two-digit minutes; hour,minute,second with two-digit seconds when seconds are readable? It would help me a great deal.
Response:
12,16
